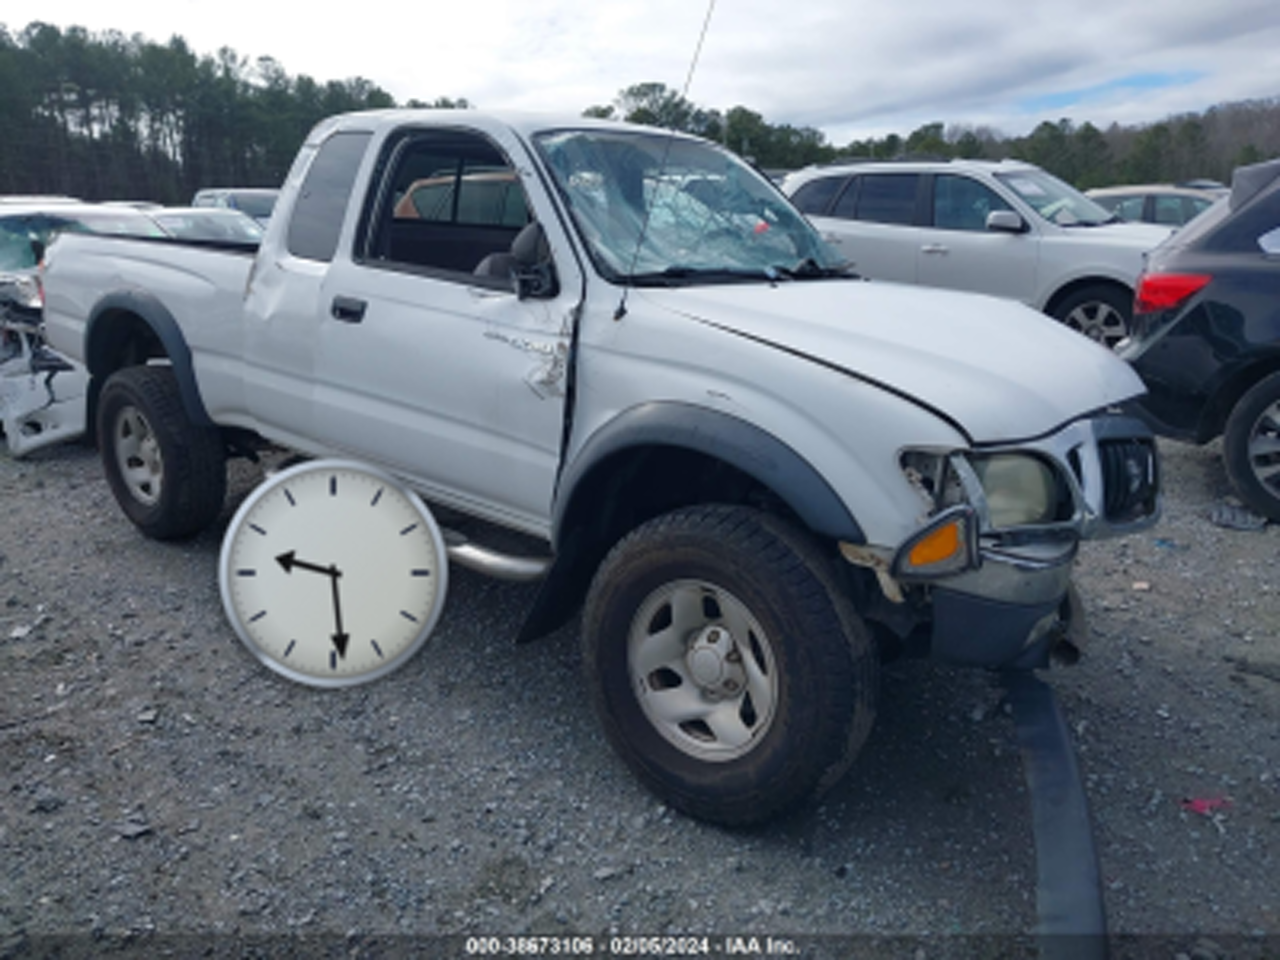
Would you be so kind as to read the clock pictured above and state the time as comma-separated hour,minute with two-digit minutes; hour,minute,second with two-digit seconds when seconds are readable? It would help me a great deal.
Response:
9,29
